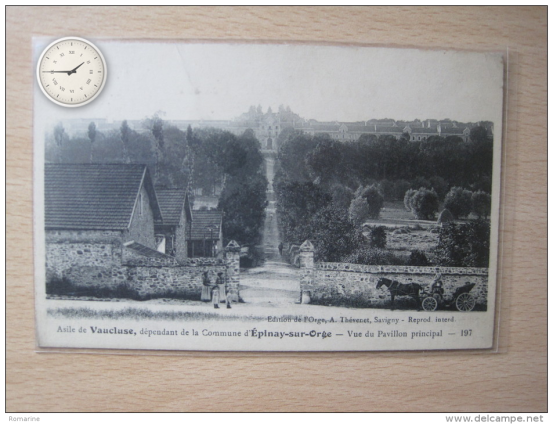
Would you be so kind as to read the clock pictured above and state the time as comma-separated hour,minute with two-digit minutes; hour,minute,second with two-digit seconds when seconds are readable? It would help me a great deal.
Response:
1,45
